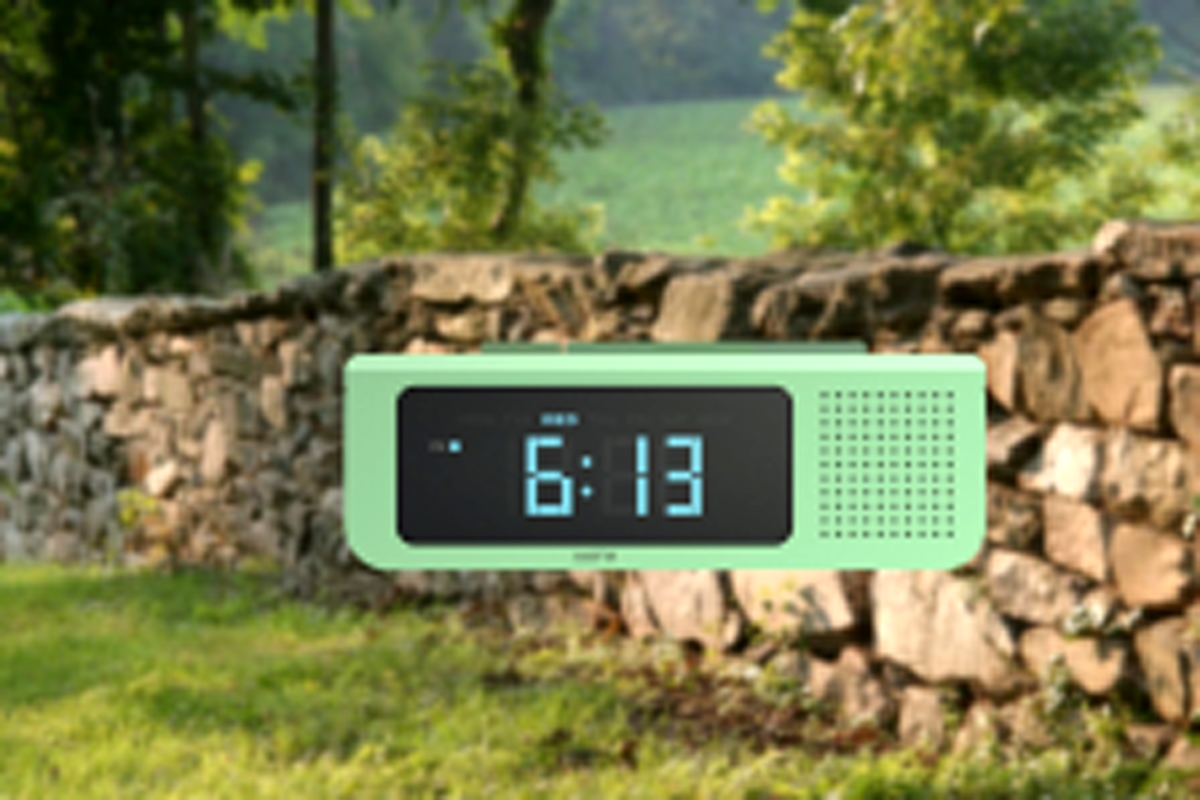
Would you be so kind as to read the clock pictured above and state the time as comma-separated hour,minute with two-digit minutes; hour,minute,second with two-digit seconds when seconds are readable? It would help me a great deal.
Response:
6,13
